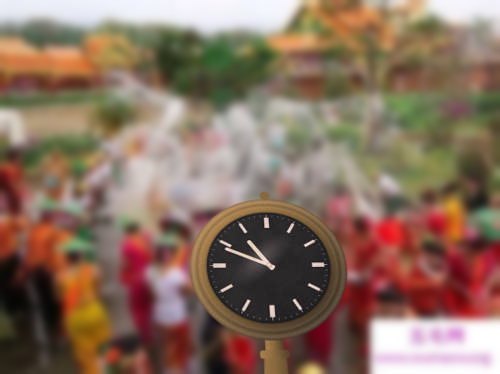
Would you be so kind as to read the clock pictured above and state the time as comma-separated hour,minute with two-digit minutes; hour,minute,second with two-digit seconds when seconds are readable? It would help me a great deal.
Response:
10,49
